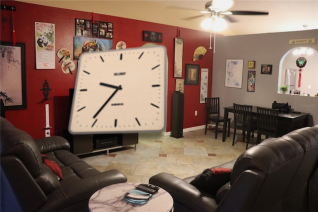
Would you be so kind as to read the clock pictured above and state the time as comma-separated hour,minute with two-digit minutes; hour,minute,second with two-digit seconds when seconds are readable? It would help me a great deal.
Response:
9,36
